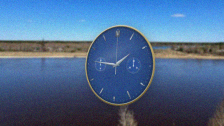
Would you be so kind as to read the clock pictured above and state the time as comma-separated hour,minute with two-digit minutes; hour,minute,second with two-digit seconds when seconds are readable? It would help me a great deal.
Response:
1,46
